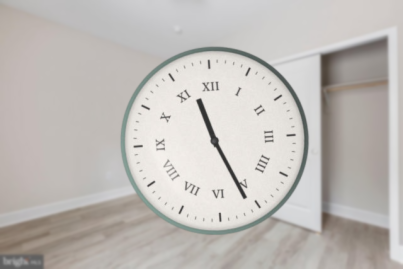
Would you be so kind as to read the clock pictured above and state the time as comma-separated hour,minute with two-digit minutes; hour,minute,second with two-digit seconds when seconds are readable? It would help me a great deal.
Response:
11,26
